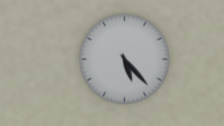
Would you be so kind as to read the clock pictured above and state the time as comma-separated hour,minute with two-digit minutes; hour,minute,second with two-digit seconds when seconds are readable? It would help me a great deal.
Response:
5,23
